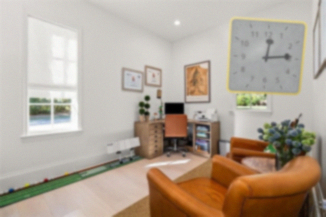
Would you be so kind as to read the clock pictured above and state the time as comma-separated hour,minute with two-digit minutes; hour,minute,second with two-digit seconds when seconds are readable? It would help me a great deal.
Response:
12,14
